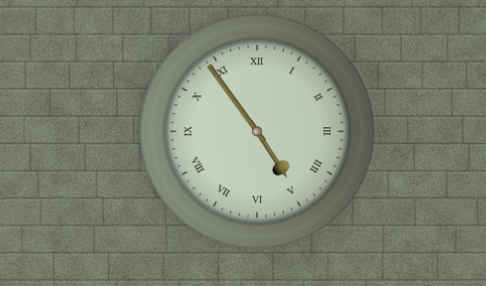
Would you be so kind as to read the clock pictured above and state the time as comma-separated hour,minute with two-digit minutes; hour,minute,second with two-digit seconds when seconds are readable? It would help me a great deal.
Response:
4,54
